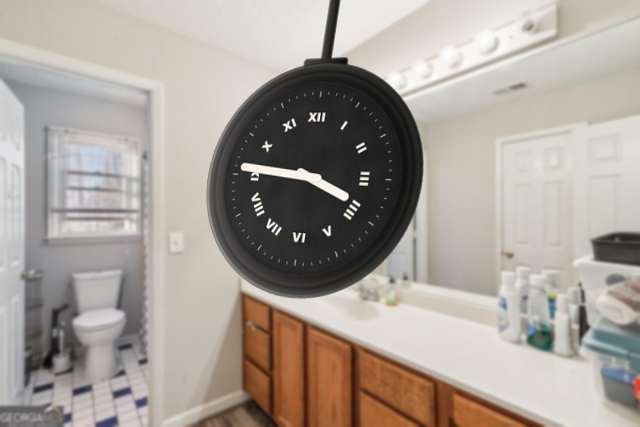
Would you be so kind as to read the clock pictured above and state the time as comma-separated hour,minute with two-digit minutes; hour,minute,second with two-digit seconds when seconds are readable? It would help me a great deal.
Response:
3,46
